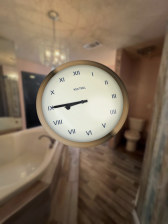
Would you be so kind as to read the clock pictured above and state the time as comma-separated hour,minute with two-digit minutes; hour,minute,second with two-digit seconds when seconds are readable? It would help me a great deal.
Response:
8,45
